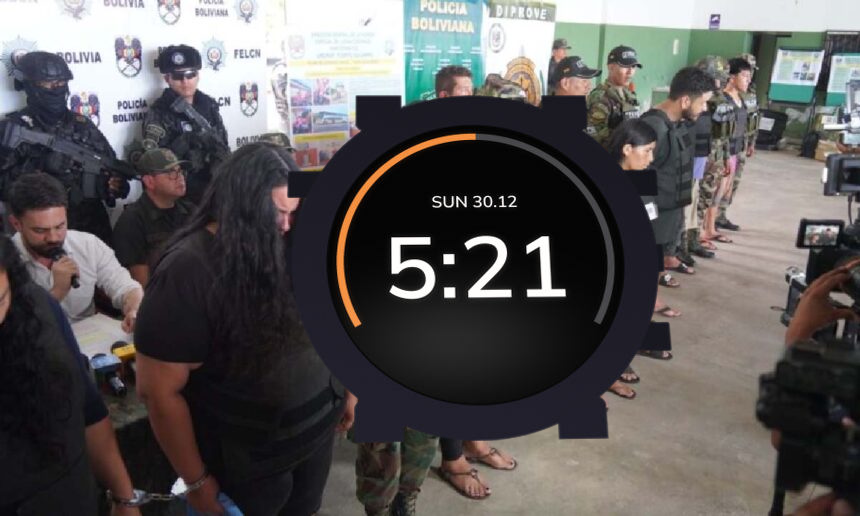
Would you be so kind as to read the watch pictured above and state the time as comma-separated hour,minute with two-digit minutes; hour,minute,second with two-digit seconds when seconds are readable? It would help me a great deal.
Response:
5,21
